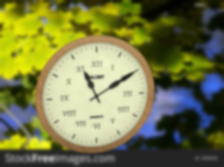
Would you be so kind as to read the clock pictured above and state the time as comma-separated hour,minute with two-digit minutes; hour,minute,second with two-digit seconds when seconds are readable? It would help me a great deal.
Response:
11,10
